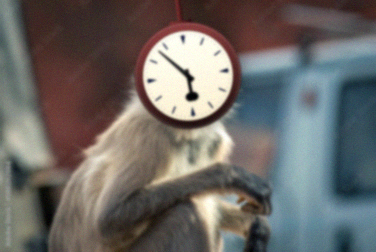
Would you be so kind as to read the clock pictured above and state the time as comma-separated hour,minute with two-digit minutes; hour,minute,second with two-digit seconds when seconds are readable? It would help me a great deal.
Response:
5,53
